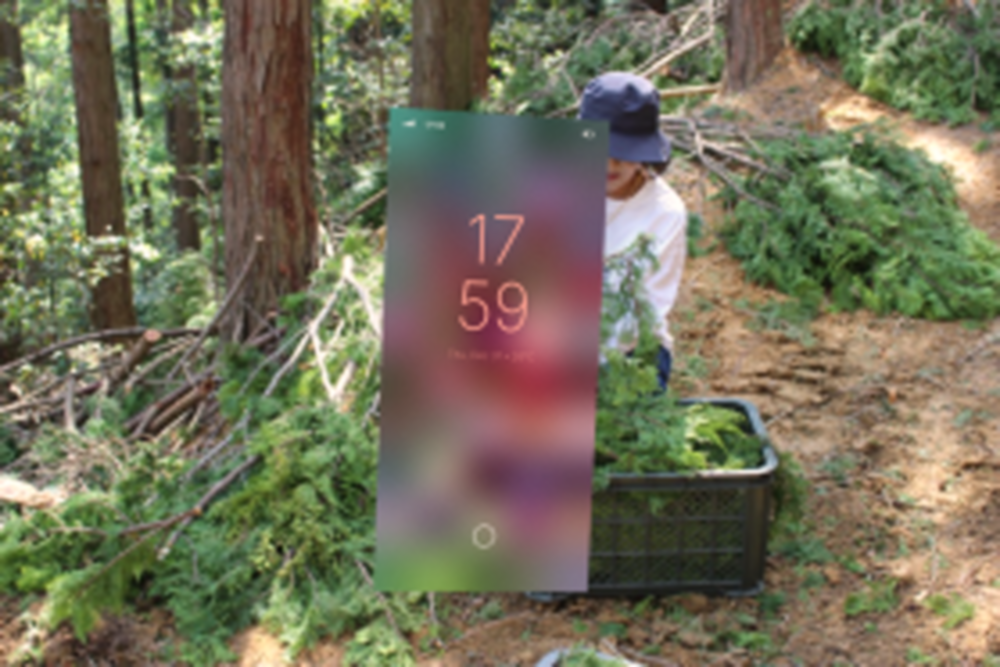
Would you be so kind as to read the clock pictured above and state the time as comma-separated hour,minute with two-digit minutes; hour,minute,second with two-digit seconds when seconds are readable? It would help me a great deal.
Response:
17,59
